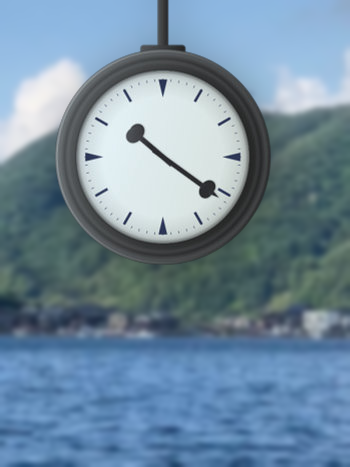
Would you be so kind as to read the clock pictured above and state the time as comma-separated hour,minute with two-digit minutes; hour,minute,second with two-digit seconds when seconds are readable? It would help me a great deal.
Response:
10,21
